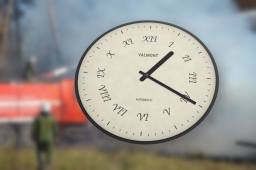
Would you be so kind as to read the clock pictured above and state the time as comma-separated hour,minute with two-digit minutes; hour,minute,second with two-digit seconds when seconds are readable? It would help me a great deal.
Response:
1,20
